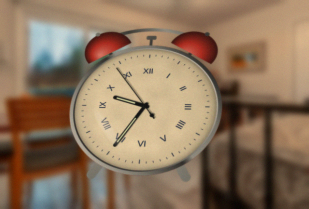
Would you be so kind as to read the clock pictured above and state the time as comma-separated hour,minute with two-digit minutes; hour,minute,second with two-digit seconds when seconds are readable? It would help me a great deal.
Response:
9,34,54
